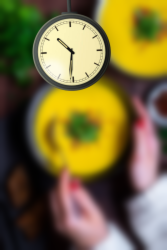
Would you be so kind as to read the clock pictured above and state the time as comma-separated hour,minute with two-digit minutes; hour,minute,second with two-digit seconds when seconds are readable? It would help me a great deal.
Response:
10,31
